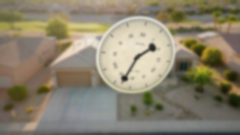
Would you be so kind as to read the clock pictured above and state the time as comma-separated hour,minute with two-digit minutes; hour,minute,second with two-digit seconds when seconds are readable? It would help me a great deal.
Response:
1,33
